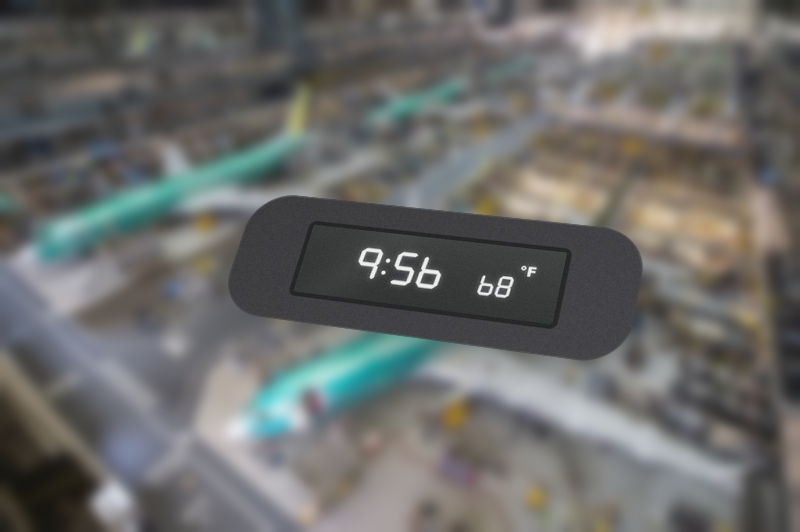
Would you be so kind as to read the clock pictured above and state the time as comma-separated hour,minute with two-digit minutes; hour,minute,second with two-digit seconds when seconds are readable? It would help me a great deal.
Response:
9,56
